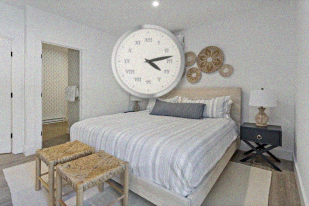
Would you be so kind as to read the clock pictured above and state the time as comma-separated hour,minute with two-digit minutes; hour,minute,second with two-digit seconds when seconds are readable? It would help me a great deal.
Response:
4,13
